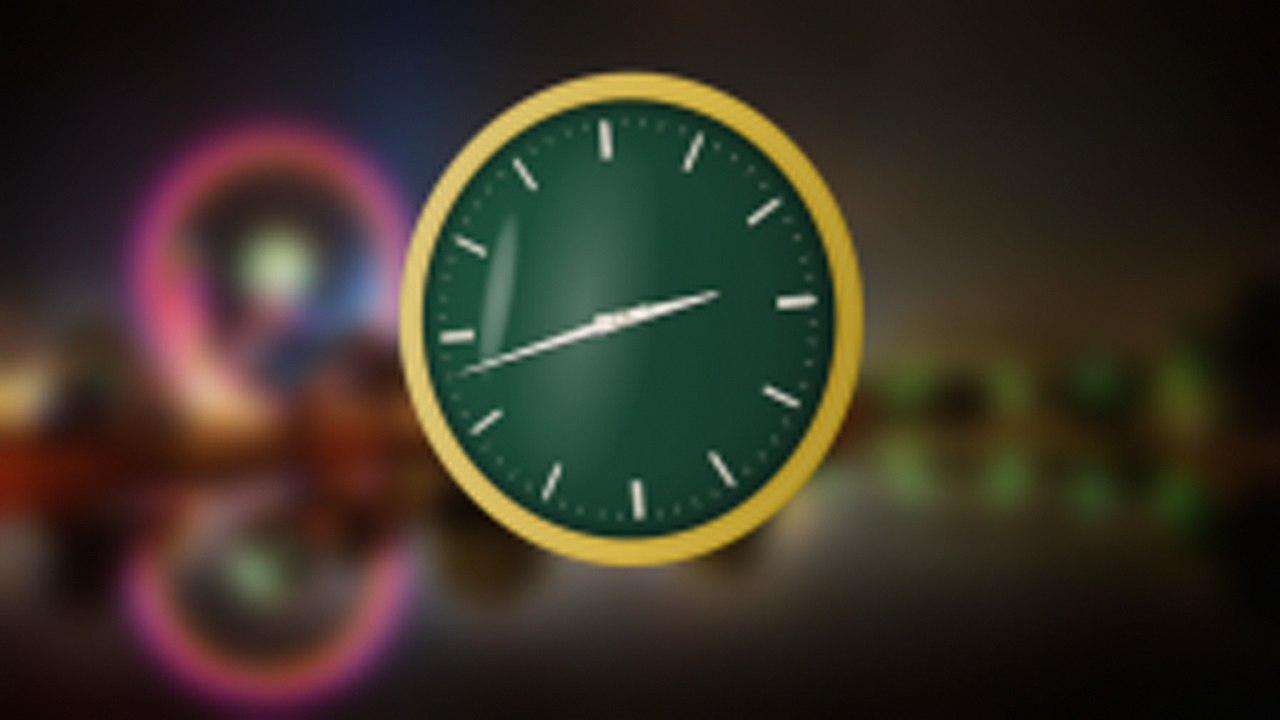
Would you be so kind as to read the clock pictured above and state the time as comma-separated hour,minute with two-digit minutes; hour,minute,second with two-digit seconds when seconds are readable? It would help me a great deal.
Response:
2,43
